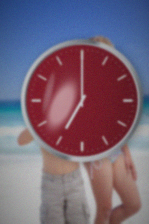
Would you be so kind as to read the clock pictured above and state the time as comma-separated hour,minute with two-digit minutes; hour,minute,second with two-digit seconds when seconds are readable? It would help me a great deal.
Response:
7,00
